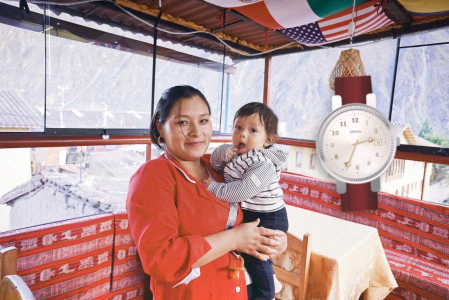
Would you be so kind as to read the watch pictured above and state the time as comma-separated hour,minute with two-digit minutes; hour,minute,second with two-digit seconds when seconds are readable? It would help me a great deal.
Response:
2,34
